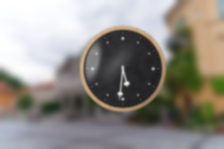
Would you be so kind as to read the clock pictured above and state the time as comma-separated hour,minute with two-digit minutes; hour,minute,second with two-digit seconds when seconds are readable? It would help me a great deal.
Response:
5,31
